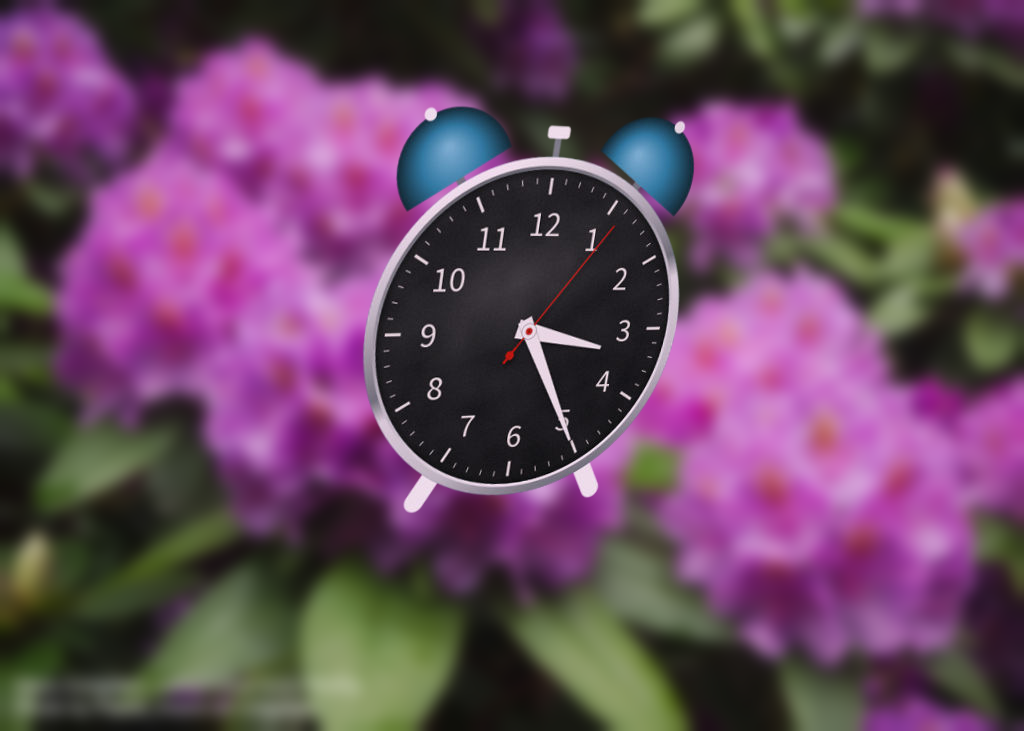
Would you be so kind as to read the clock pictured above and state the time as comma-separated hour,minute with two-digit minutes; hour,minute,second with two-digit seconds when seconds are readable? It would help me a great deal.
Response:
3,25,06
